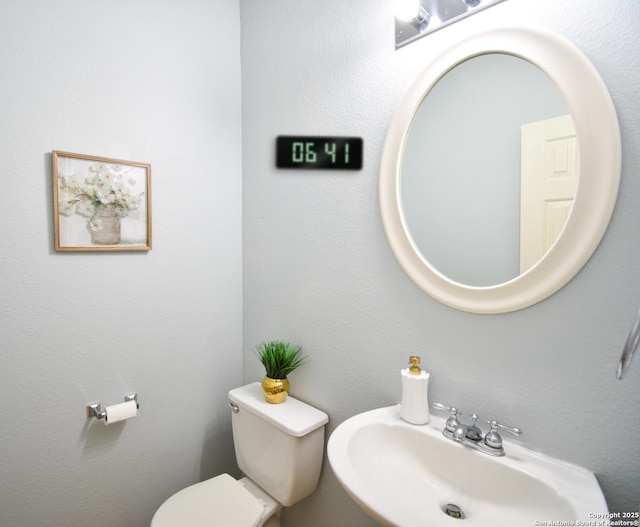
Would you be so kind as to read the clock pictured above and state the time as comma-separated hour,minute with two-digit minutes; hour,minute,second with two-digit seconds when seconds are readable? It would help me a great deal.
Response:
6,41
